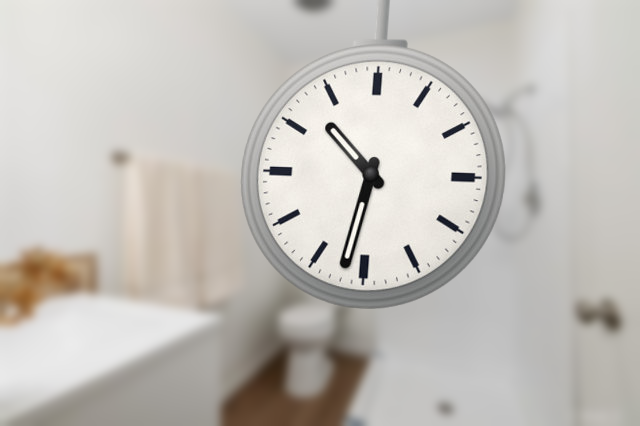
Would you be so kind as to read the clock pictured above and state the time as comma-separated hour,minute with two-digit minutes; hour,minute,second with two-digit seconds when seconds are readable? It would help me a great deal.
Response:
10,32
